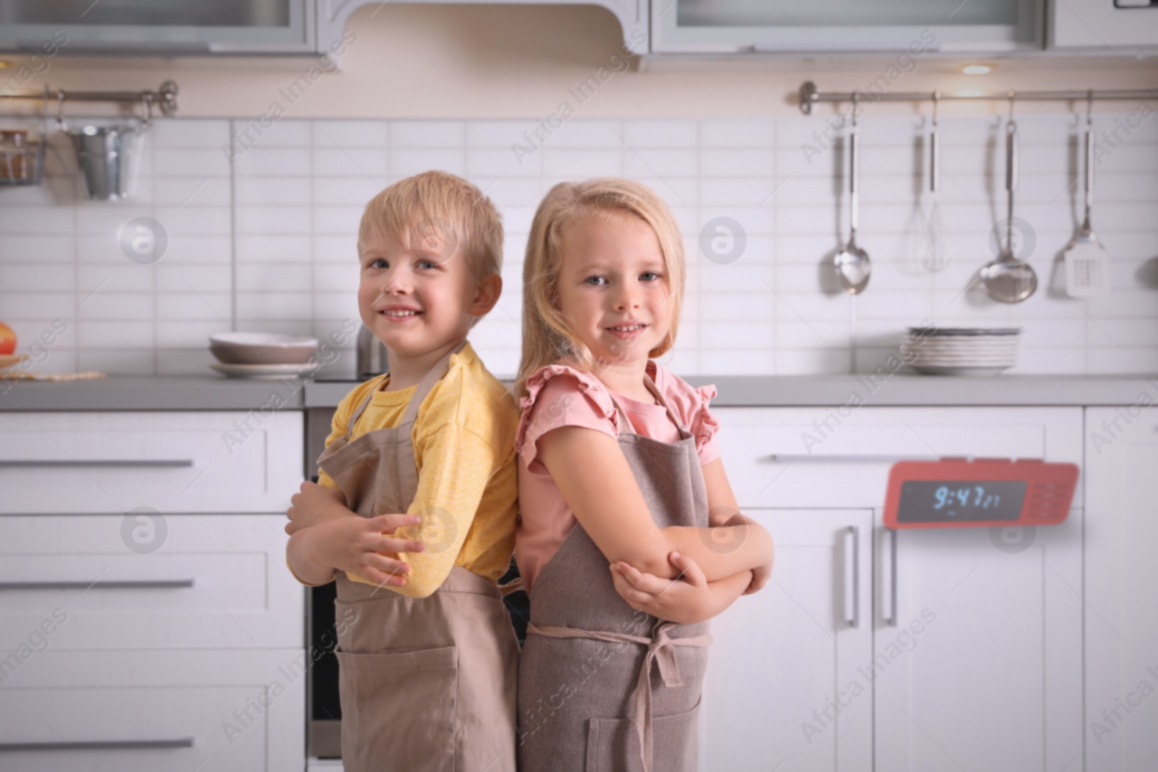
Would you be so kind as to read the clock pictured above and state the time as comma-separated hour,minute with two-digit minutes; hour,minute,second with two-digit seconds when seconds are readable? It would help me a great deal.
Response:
9,47
